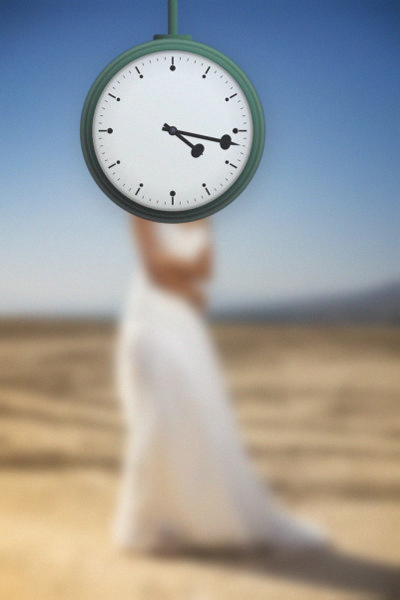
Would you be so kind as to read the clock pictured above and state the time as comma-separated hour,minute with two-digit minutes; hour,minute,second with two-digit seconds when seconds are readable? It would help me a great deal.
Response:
4,17
